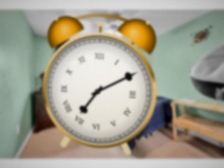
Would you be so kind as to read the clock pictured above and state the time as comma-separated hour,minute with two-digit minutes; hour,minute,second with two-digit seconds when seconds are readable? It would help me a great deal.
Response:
7,10
